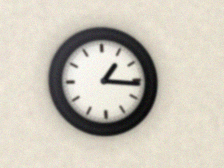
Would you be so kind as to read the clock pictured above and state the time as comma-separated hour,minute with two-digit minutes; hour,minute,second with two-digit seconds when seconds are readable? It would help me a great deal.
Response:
1,16
